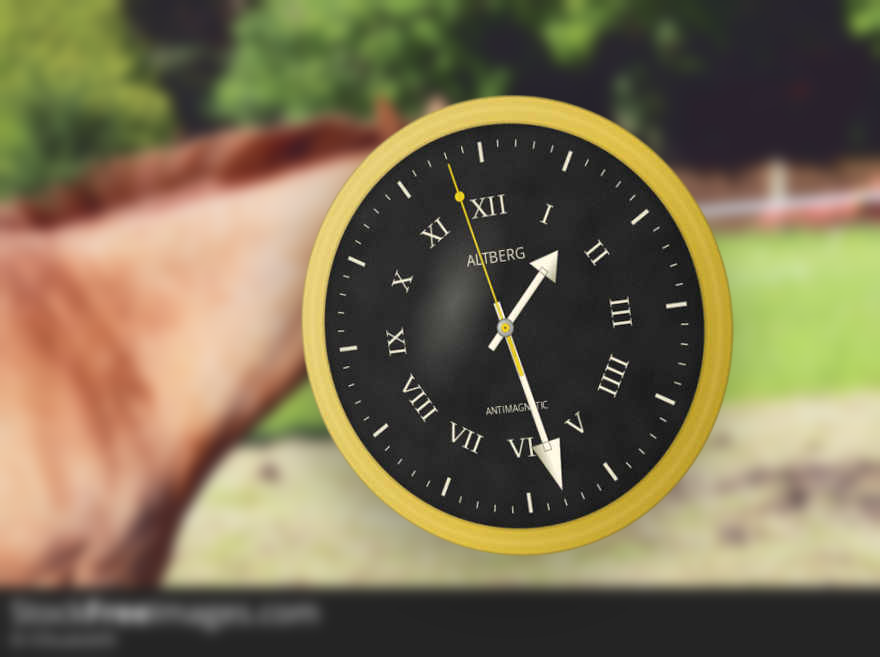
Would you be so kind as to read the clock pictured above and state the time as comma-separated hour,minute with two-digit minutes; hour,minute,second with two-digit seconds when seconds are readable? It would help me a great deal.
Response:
1,27,58
